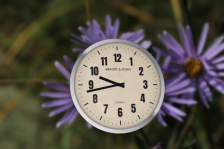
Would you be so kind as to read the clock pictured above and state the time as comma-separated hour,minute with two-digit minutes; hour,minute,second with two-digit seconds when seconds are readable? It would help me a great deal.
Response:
9,43
